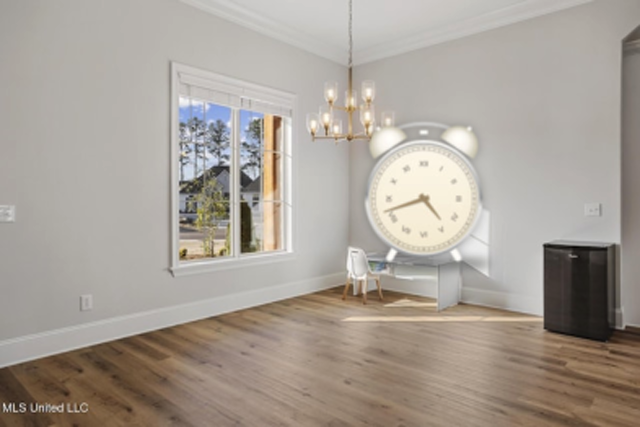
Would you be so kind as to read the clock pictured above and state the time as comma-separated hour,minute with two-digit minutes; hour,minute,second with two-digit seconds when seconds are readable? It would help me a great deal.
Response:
4,42
